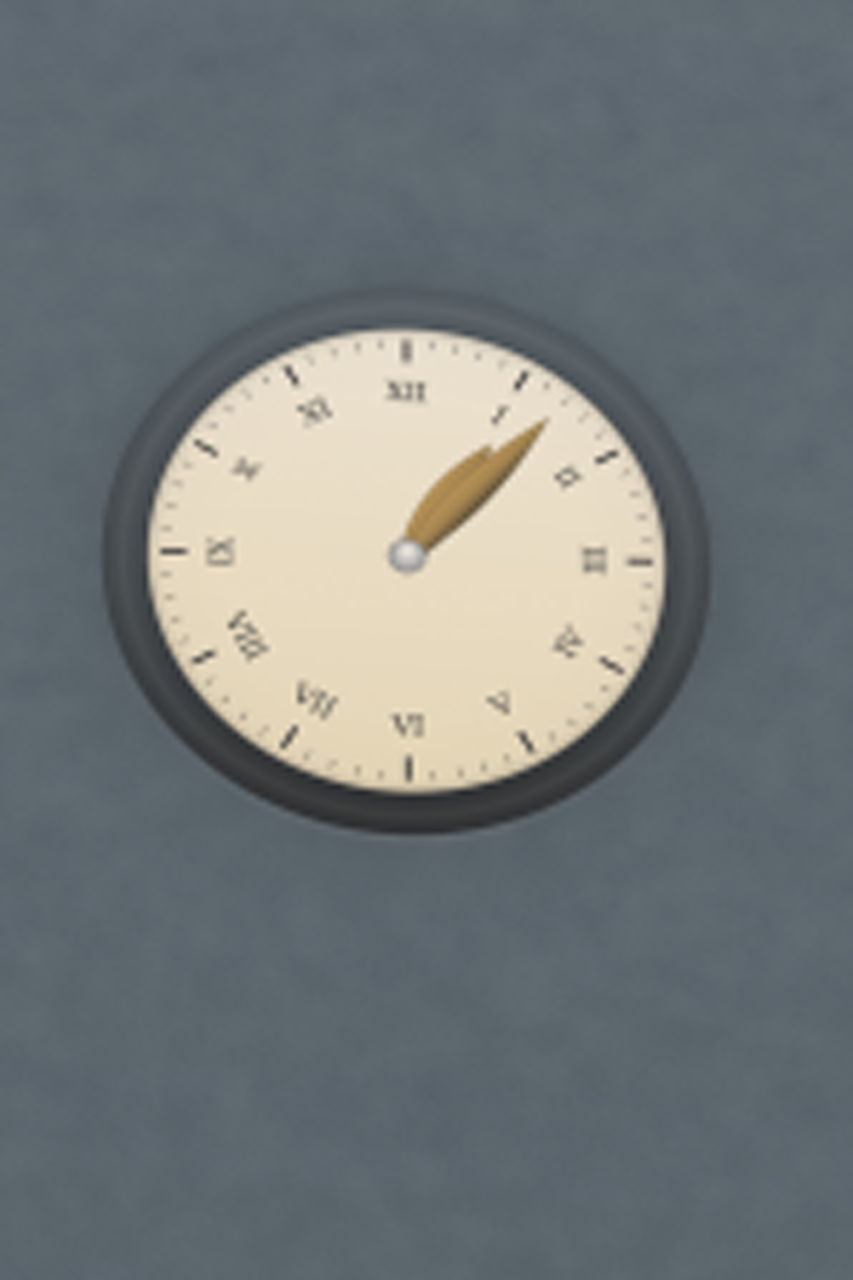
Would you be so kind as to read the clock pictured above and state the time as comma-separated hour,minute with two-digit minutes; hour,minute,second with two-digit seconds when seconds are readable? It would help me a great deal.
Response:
1,07
